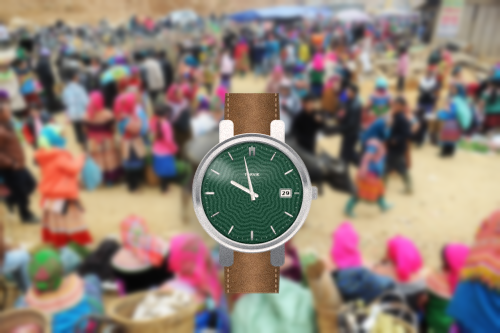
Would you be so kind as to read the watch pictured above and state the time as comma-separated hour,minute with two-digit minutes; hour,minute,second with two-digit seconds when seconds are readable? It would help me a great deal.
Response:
9,58
